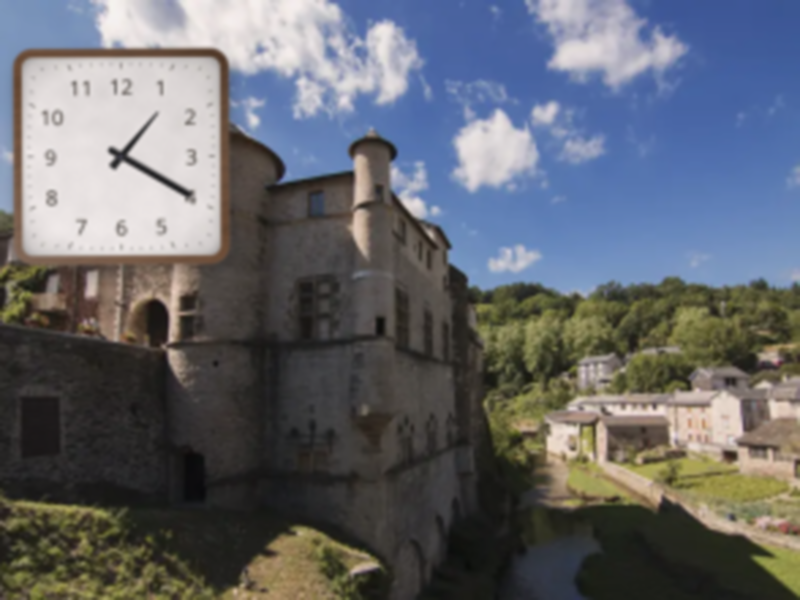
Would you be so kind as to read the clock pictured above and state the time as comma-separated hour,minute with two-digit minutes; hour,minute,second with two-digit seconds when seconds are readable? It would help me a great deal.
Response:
1,20
